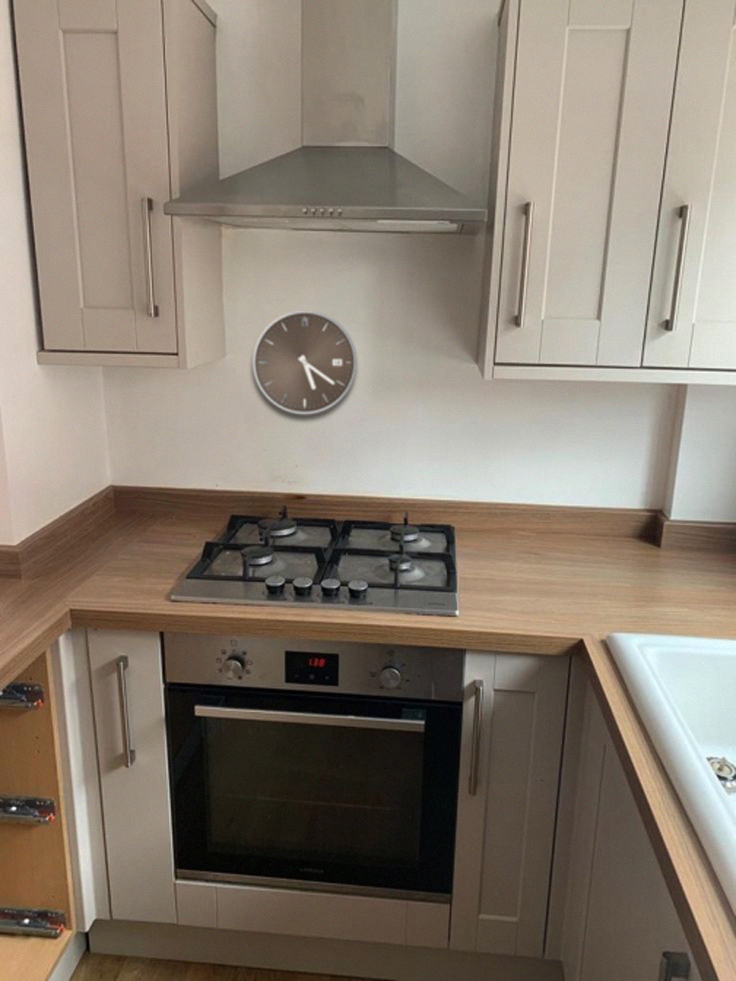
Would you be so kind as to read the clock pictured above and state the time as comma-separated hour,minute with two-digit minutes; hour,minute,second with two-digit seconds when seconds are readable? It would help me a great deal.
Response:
5,21
